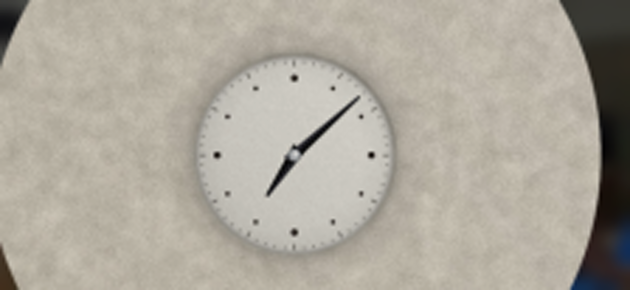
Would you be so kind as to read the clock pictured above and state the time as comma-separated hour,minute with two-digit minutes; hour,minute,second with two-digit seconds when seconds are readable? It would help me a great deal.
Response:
7,08
